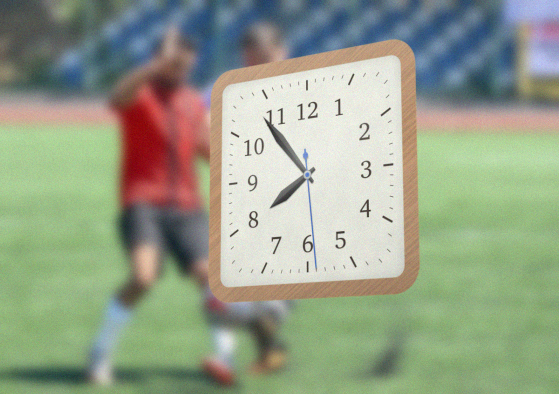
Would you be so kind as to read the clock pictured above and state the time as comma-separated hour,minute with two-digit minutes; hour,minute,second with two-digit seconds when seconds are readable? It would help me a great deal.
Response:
7,53,29
